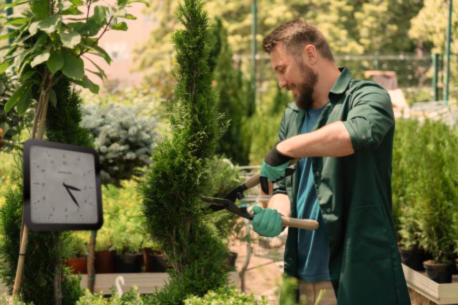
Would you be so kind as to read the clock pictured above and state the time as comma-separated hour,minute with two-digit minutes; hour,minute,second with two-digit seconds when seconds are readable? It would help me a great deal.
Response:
3,24
